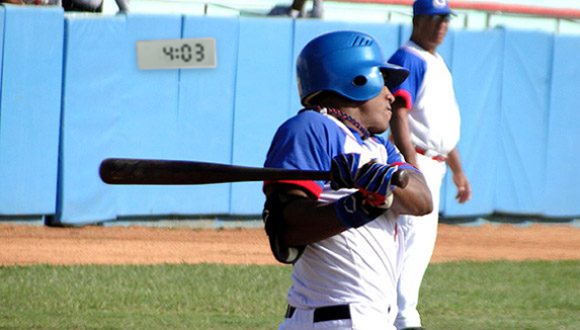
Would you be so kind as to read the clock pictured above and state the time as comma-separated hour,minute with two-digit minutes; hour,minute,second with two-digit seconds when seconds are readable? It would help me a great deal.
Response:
4,03
